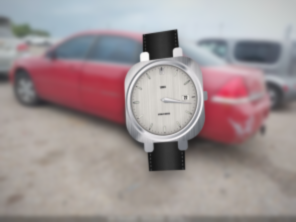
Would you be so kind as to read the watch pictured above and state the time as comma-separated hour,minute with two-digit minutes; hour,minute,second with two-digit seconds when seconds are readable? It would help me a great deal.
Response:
3,17
